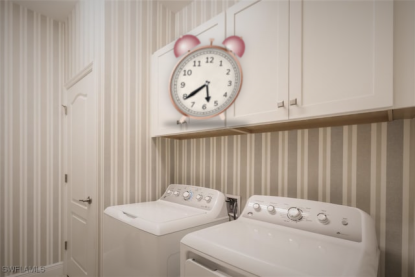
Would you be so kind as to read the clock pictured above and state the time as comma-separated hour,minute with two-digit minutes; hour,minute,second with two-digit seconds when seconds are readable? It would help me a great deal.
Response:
5,39
